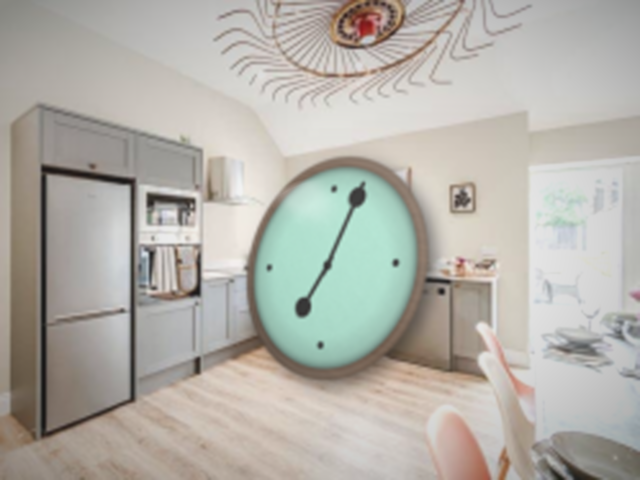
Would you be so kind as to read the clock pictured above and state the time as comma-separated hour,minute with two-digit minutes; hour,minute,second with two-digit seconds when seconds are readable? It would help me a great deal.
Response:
7,04
